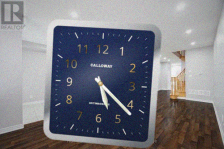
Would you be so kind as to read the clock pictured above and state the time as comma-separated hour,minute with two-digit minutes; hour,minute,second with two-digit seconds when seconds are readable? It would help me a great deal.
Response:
5,22
